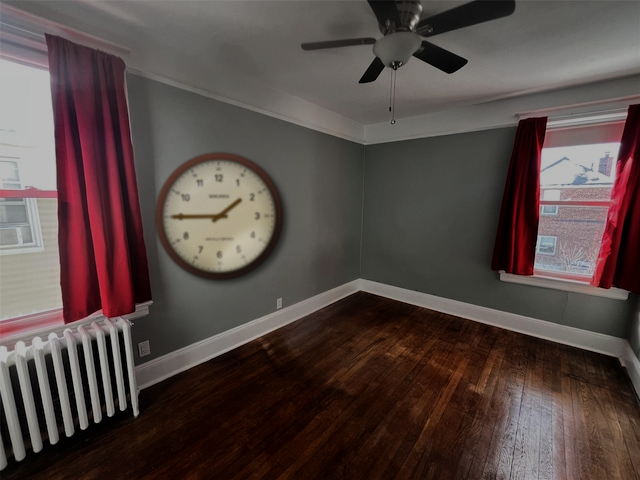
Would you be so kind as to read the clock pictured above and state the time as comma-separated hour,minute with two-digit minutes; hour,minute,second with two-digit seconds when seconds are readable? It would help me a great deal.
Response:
1,45
